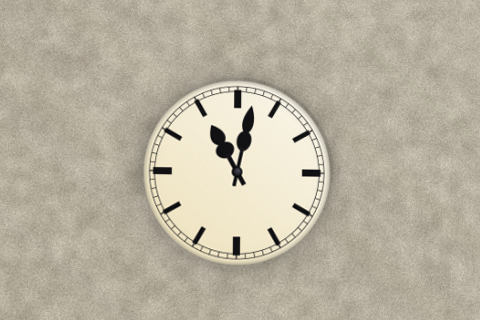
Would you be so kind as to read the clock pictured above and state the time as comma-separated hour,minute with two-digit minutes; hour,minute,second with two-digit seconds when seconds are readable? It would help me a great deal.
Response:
11,02
